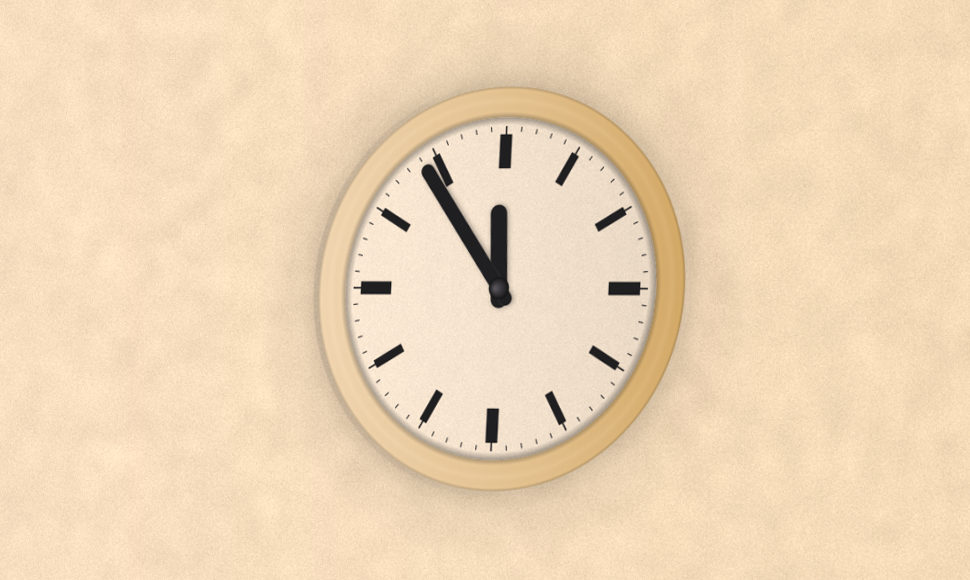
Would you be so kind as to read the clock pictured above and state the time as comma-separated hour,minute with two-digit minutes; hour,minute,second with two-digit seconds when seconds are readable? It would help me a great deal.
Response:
11,54
